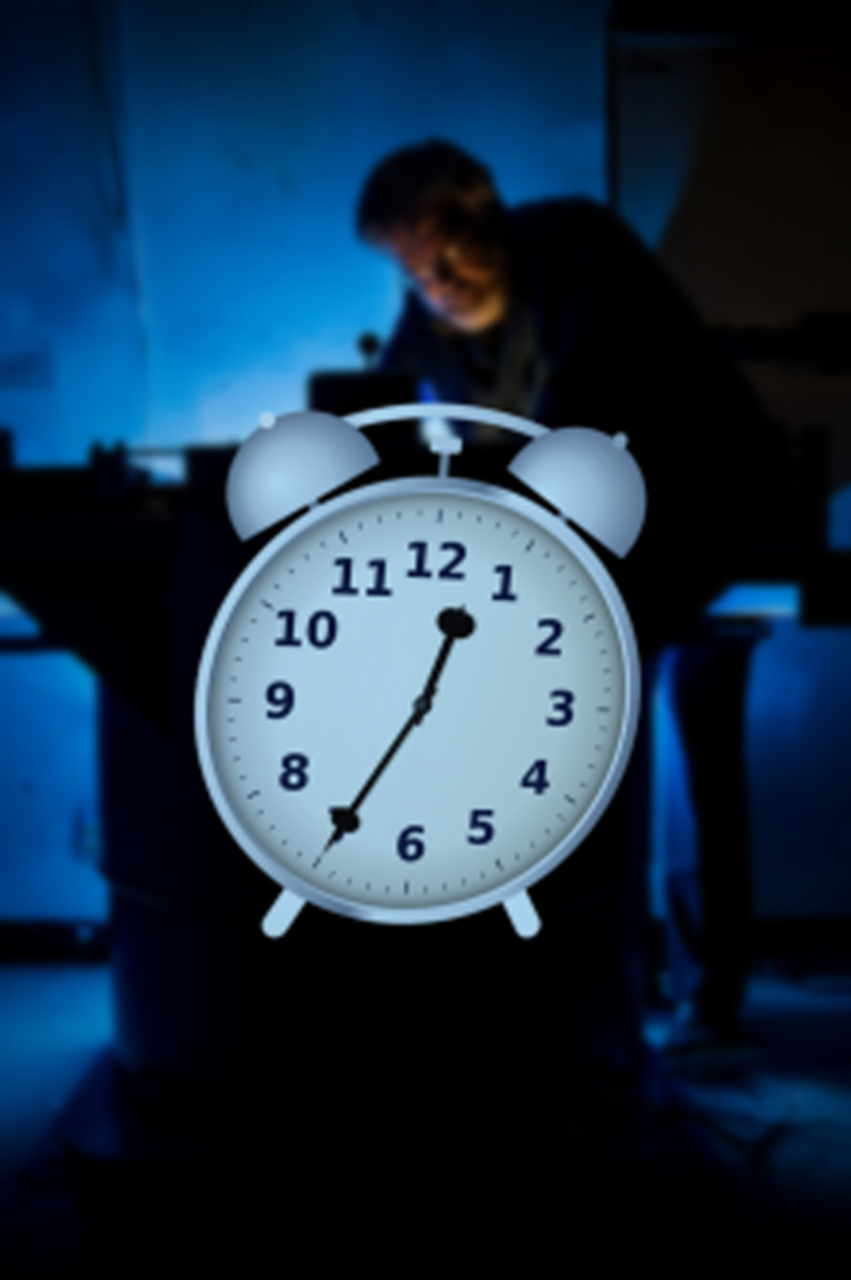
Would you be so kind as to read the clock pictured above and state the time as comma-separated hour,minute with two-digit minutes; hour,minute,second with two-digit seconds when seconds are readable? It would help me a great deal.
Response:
12,35
